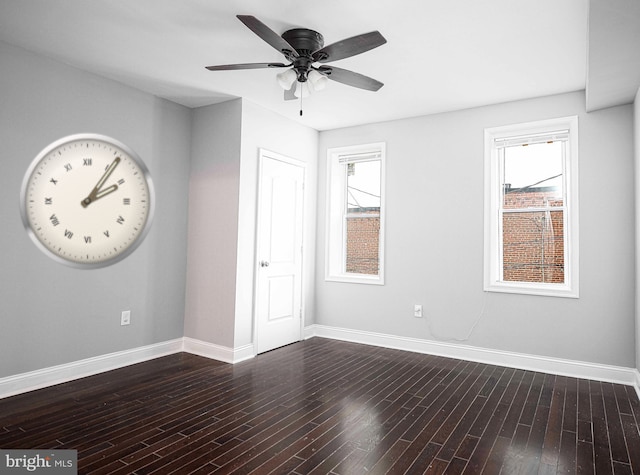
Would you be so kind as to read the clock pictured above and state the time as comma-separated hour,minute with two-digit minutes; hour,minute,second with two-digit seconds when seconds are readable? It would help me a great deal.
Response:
2,06
